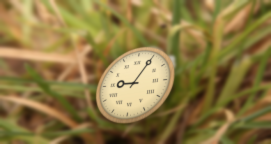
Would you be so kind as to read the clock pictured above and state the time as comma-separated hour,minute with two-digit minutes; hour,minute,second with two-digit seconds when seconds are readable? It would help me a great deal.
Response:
9,05
